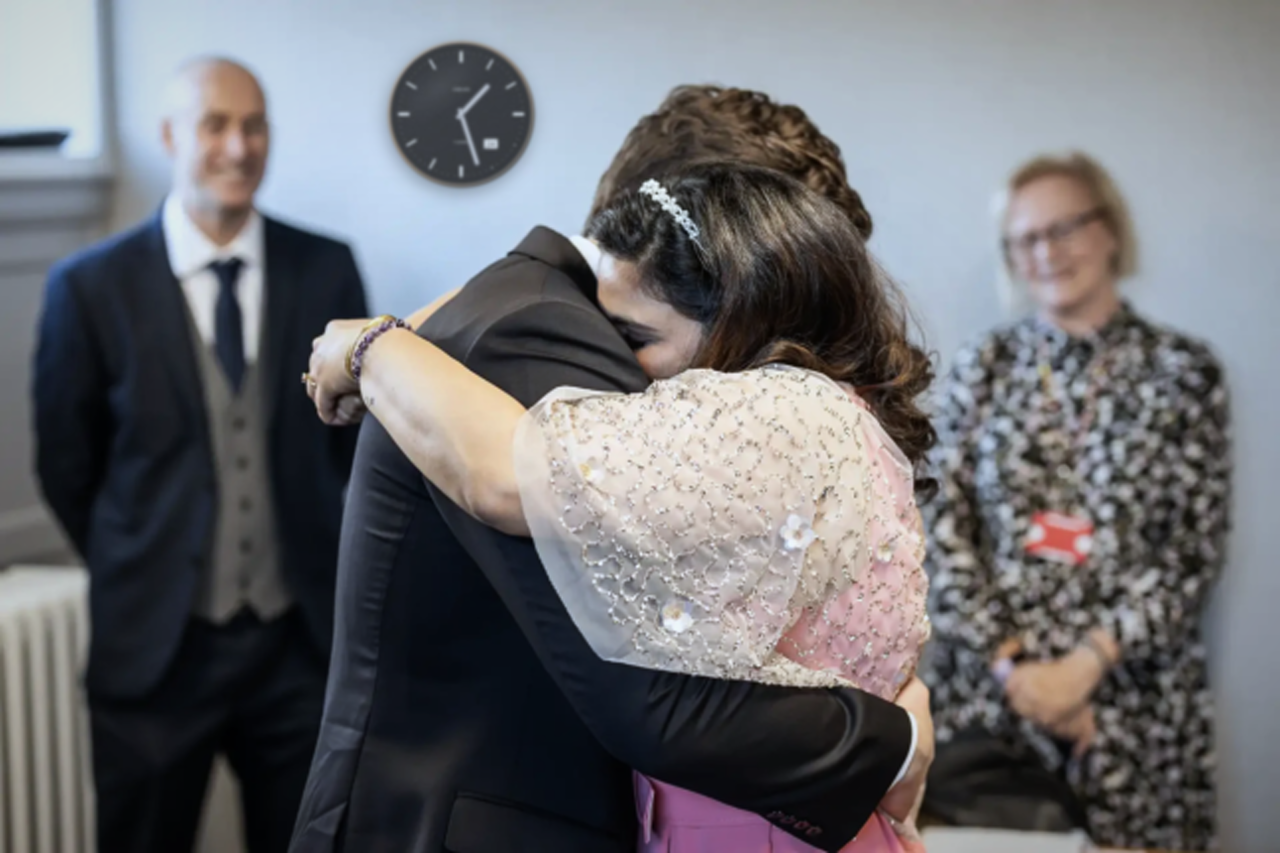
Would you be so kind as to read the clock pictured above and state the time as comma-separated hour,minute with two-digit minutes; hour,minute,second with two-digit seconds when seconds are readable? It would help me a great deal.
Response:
1,27
